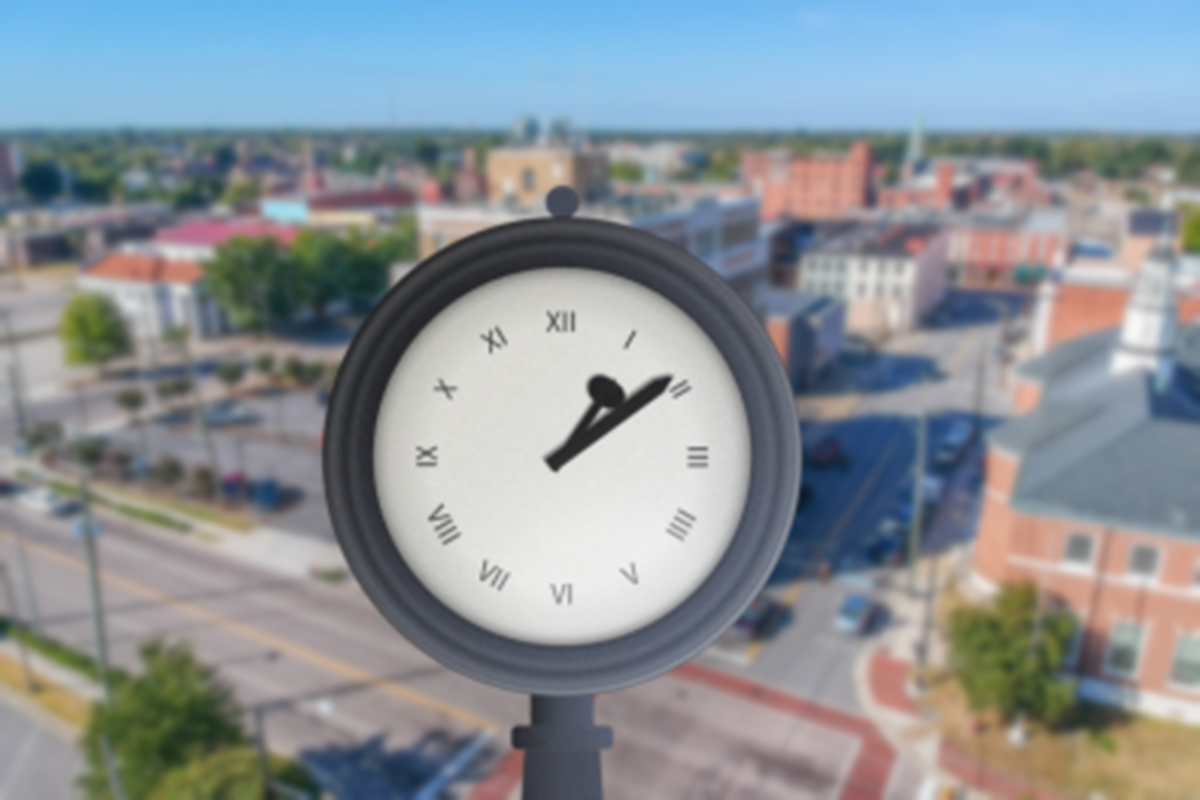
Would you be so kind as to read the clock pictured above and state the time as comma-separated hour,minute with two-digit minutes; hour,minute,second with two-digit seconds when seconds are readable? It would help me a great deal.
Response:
1,09
